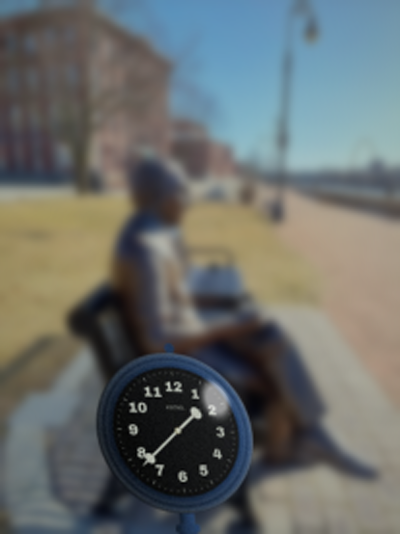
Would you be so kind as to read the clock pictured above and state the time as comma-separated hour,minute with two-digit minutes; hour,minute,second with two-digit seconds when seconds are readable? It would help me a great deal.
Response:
1,38
